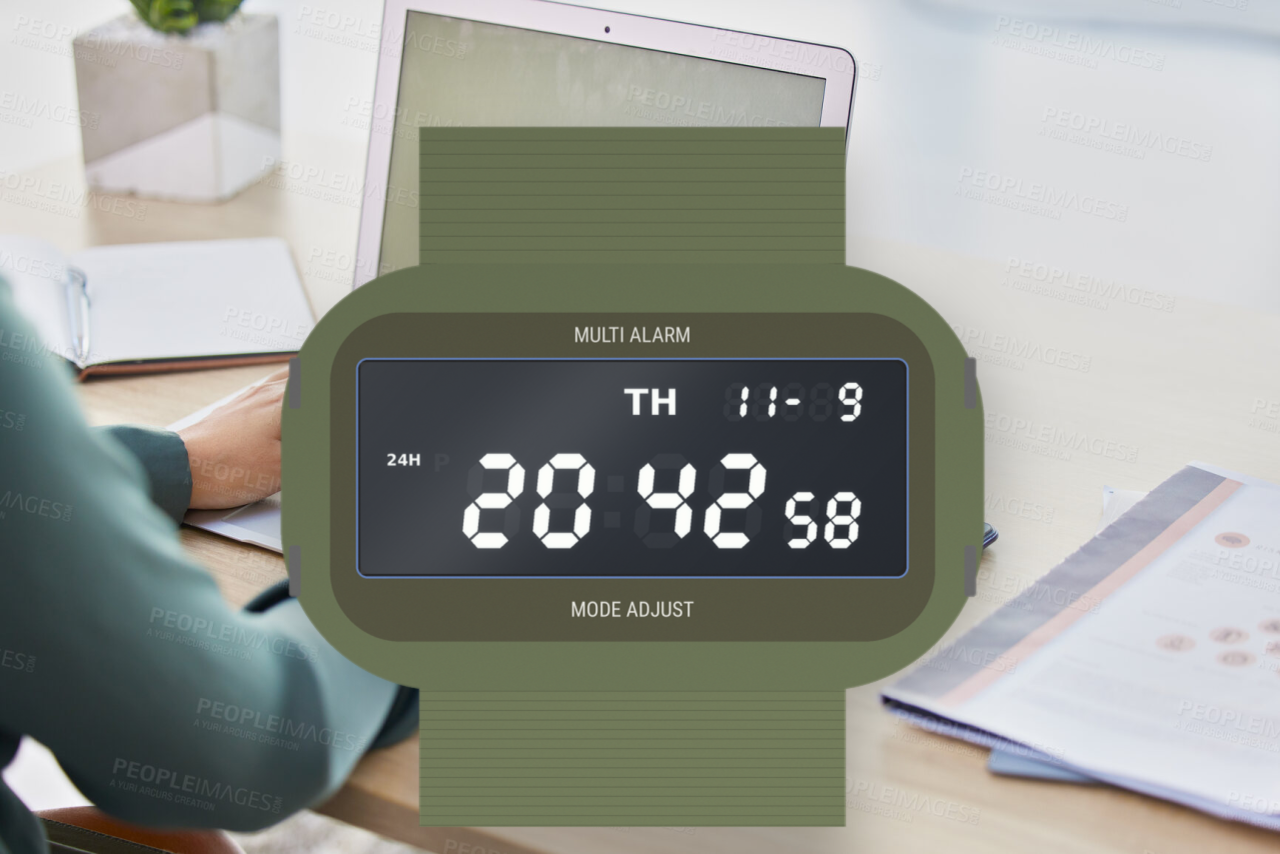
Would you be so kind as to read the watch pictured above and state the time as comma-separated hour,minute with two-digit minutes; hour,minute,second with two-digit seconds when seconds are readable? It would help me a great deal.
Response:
20,42,58
